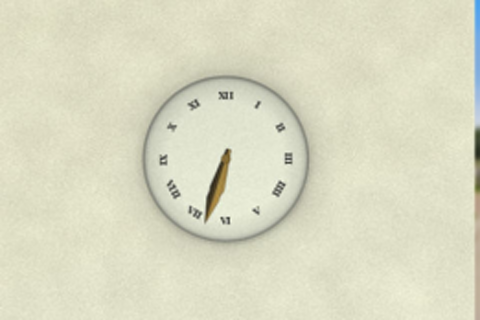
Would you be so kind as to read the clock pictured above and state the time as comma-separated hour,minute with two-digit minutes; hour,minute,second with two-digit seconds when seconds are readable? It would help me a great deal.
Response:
6,33
